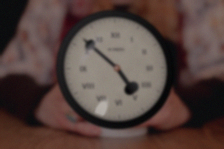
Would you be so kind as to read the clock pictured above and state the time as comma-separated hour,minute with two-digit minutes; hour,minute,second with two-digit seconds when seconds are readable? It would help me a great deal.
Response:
4,52
